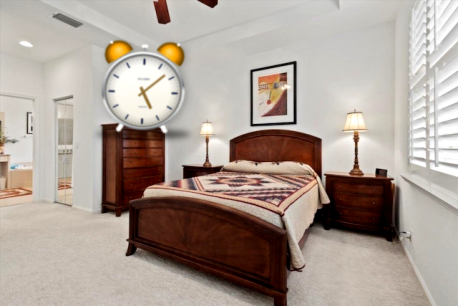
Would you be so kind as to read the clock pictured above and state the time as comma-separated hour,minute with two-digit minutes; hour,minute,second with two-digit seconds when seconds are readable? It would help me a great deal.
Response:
5,08
